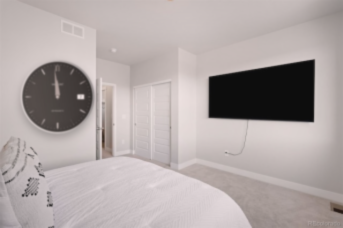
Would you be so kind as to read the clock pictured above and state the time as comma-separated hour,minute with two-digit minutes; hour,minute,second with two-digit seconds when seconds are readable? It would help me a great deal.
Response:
11,59
